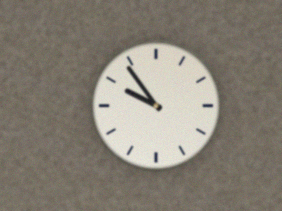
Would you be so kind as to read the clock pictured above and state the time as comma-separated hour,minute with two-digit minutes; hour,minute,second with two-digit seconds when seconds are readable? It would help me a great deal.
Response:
9,54
